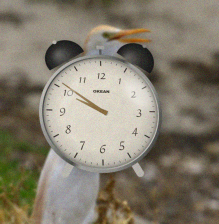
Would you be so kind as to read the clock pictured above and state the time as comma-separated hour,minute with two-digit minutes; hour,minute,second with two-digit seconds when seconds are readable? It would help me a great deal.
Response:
9,51
